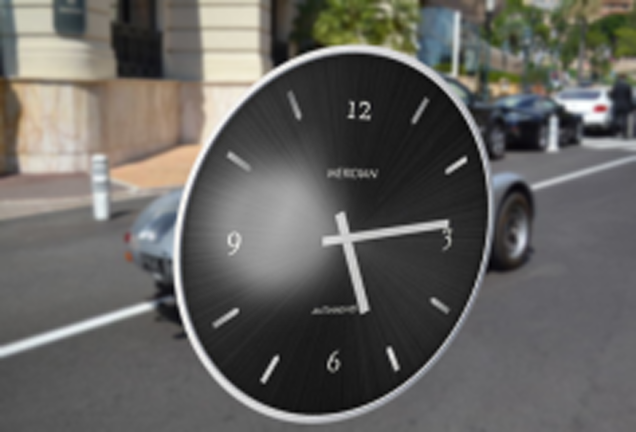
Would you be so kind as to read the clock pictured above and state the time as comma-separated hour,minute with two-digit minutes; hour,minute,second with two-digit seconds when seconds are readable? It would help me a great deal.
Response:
5,14
